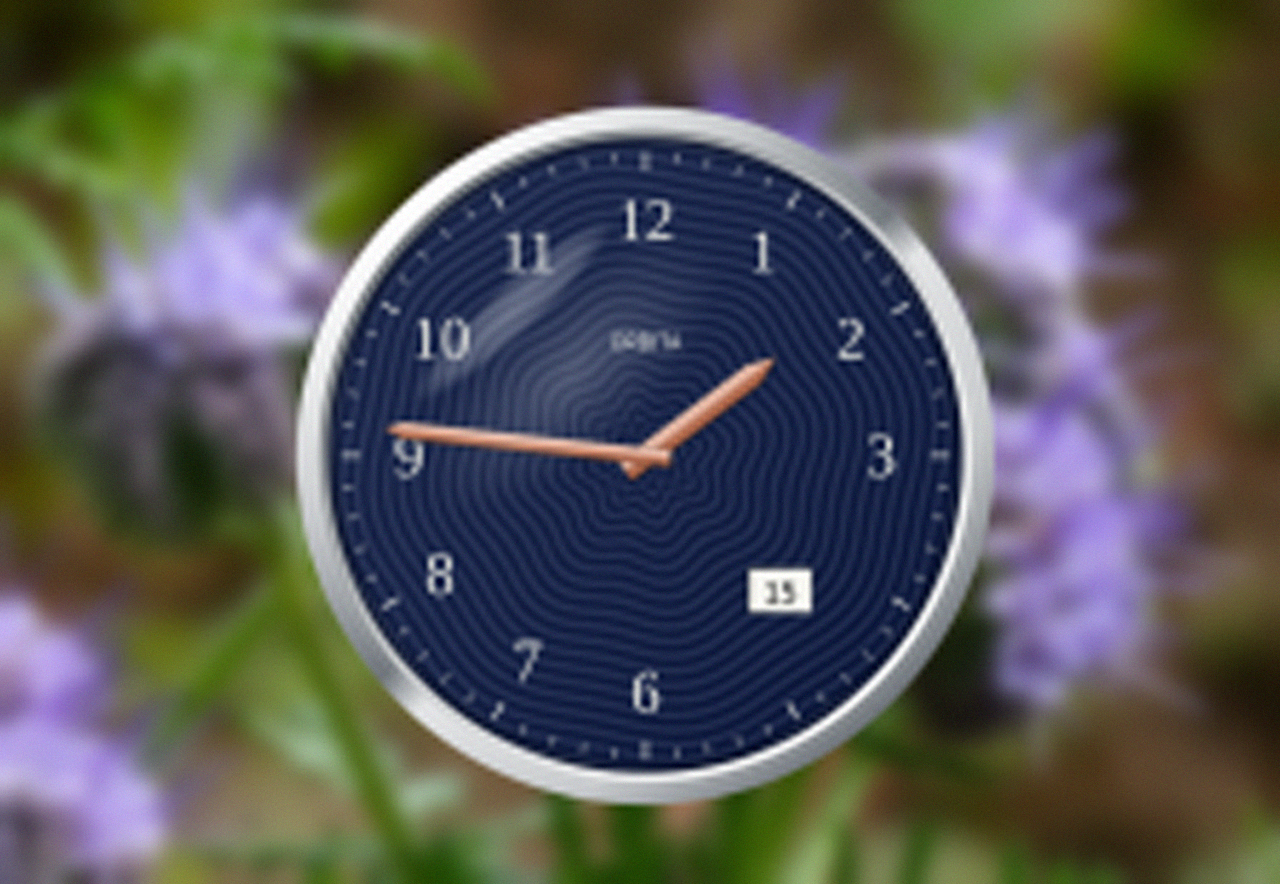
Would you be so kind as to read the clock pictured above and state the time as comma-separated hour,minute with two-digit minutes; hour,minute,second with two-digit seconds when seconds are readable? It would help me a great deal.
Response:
1,46
